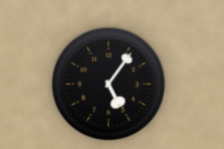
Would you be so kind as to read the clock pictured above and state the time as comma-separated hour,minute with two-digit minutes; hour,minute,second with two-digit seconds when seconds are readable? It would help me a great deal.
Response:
5,06
